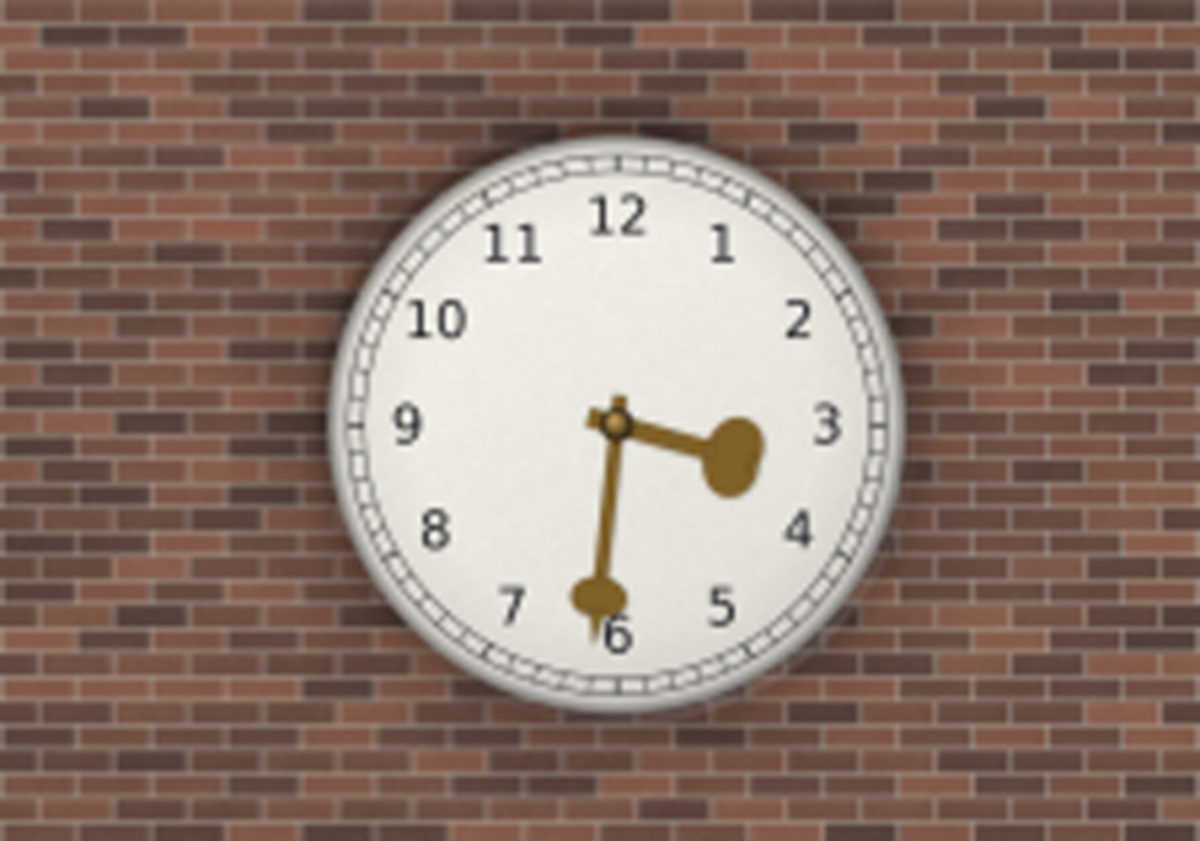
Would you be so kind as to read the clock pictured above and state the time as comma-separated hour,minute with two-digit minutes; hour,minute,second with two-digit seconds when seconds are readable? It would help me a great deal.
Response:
3,31
